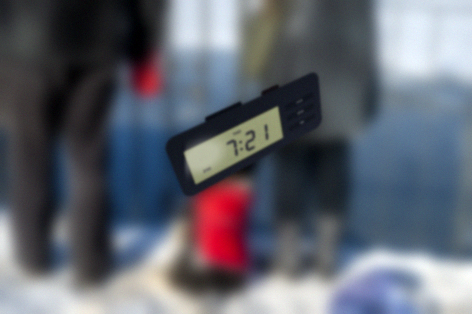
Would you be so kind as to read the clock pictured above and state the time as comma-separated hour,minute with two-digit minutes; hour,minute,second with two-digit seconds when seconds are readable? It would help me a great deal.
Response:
7,21
